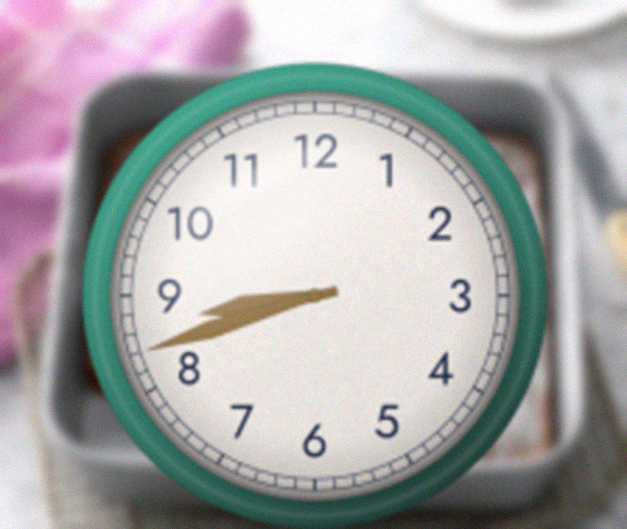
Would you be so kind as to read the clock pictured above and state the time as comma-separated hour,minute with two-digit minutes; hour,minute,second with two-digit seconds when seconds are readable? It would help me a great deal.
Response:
8,42
